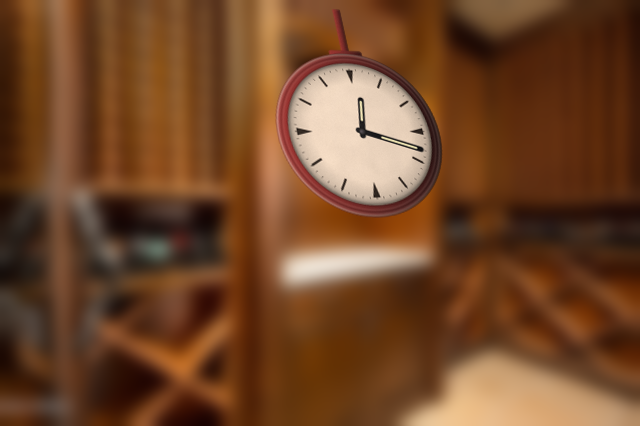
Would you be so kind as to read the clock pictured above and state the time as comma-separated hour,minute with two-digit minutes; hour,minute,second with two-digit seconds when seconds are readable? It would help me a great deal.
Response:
12,18
